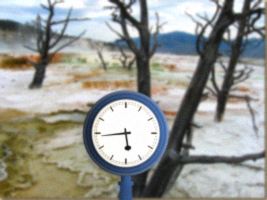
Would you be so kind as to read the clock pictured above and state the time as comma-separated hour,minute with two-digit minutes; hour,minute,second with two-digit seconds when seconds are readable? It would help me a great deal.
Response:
5,44
